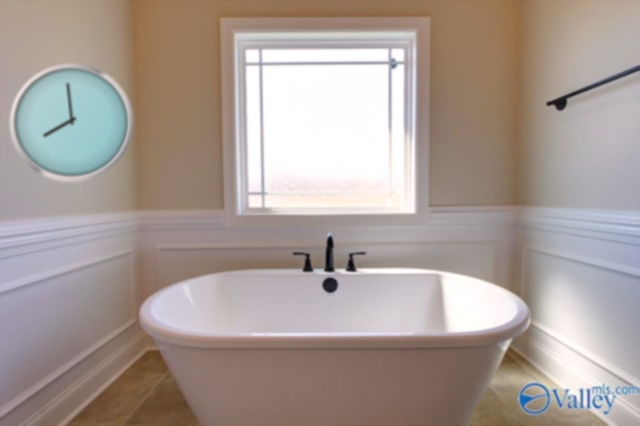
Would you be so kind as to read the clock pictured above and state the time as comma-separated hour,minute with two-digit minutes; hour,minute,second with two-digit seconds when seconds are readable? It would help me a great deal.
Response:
7,59
